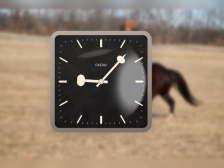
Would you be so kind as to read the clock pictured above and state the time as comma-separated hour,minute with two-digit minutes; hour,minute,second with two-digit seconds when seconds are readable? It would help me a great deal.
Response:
9,07
